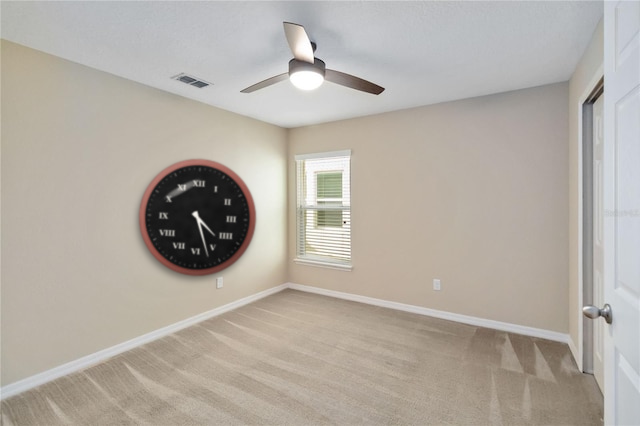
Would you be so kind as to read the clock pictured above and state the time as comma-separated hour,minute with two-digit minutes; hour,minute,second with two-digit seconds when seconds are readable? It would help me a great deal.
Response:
4,27
